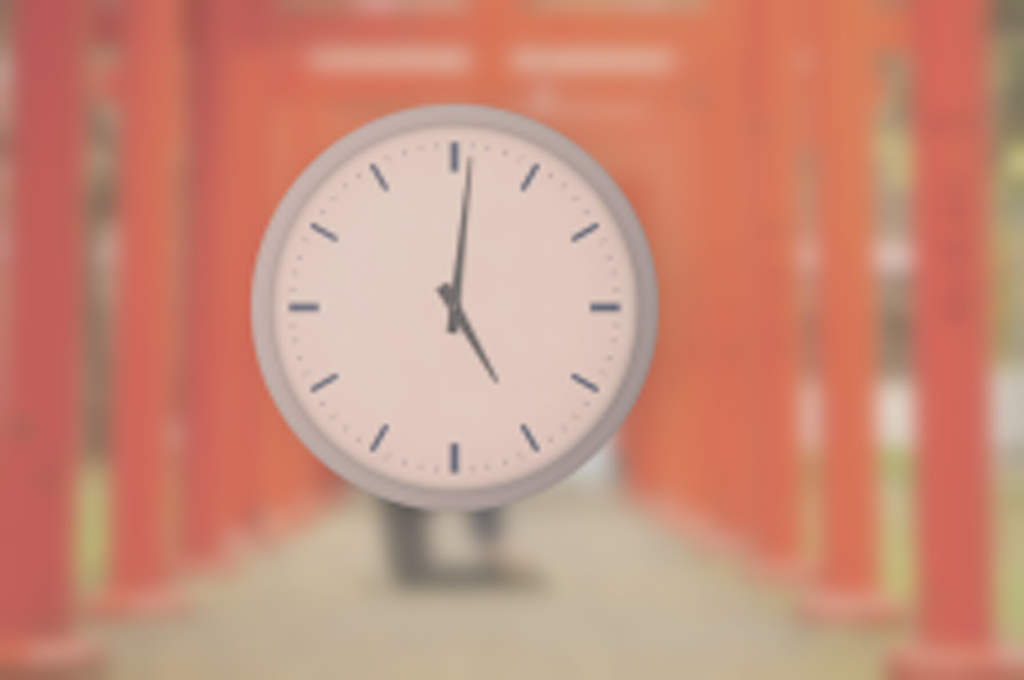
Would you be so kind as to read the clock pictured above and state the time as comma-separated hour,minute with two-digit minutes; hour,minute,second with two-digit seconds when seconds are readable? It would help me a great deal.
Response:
5,01
